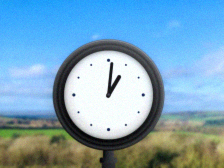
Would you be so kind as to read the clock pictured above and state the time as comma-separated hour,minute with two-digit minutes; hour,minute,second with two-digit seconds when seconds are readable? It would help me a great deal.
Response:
1,01
